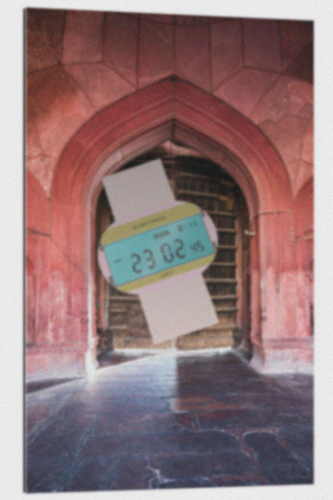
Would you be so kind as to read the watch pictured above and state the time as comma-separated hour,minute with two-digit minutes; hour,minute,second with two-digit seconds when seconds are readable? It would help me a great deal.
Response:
23,02
